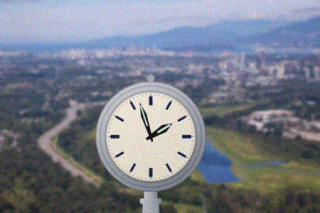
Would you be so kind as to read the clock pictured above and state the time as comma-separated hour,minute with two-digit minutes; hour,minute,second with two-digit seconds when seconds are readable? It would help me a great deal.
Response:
1,57
